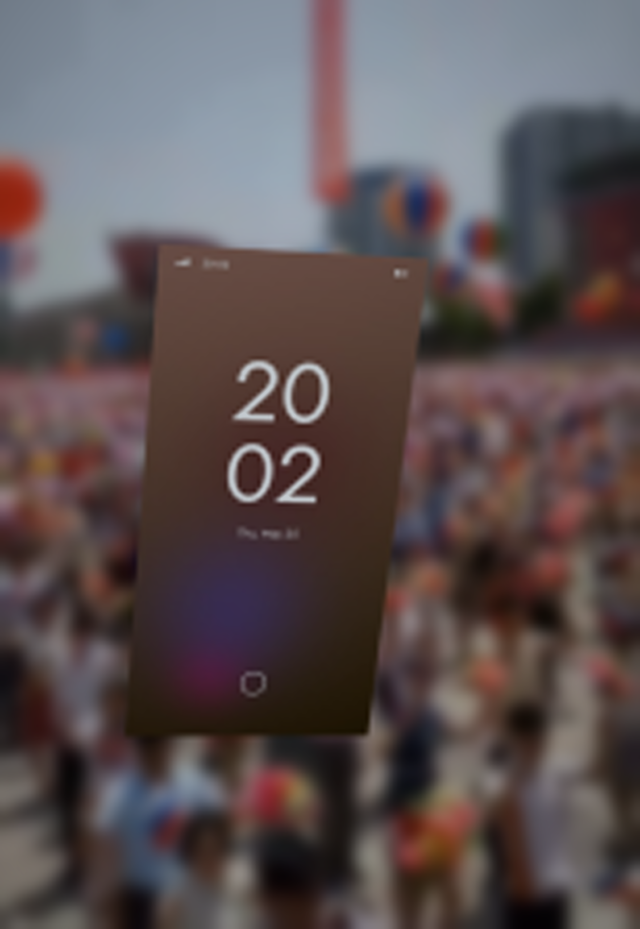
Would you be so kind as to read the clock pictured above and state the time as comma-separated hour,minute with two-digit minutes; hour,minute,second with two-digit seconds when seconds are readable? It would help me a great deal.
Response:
20,02
